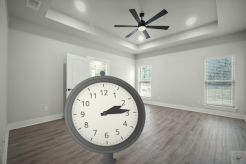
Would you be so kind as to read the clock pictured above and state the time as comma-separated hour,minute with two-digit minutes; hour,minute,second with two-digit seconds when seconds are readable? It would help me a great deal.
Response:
2,14
